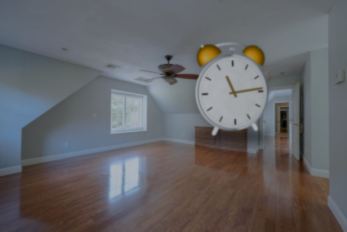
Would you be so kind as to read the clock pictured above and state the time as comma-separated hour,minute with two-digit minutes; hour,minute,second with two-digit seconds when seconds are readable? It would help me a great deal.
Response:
11,14
